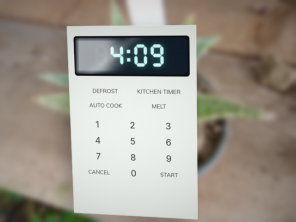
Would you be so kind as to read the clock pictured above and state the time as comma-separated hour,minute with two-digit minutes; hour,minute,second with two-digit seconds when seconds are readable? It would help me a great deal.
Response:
4,09
